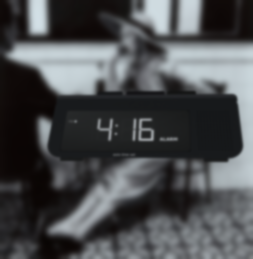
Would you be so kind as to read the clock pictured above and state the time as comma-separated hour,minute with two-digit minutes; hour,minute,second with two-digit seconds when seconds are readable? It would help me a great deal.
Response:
4,16
